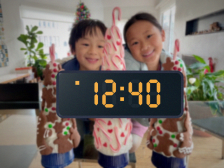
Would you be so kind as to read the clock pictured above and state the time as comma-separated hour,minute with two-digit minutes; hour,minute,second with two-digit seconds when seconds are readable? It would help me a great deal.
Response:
12,40
